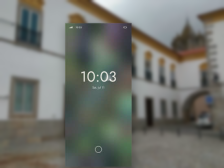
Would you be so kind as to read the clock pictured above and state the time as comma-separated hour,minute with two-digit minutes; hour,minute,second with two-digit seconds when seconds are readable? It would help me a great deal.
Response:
10,03
